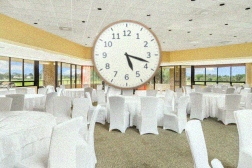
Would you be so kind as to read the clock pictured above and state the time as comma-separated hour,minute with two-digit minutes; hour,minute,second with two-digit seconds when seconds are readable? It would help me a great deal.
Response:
5,18
